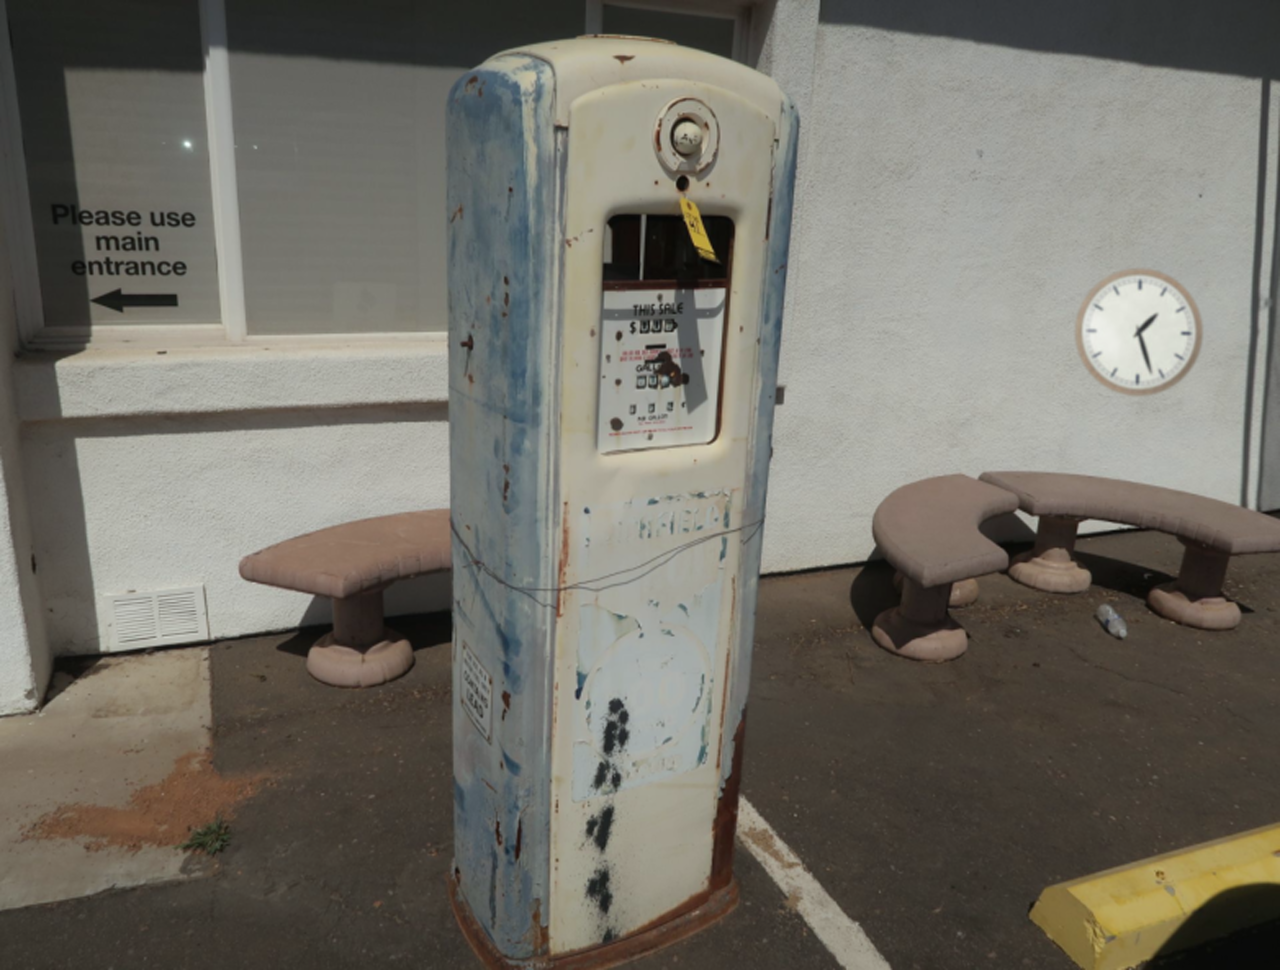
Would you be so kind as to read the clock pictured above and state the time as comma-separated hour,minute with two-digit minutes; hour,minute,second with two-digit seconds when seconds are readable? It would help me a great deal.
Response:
1,27
